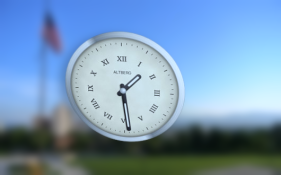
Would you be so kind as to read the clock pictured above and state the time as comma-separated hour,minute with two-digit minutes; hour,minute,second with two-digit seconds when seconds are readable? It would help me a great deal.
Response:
1,29
